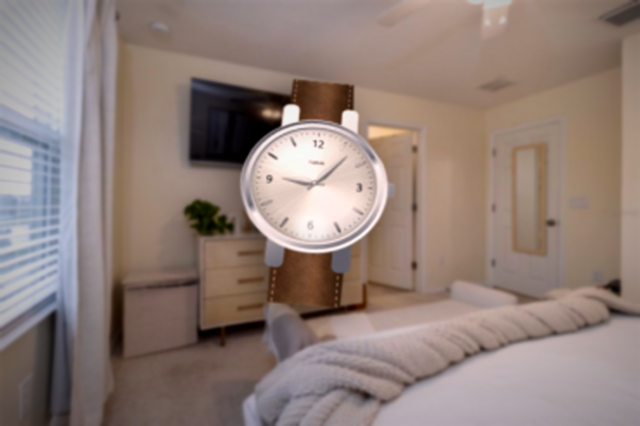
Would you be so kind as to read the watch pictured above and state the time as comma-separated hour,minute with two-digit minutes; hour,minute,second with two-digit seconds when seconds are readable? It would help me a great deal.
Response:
9,07
